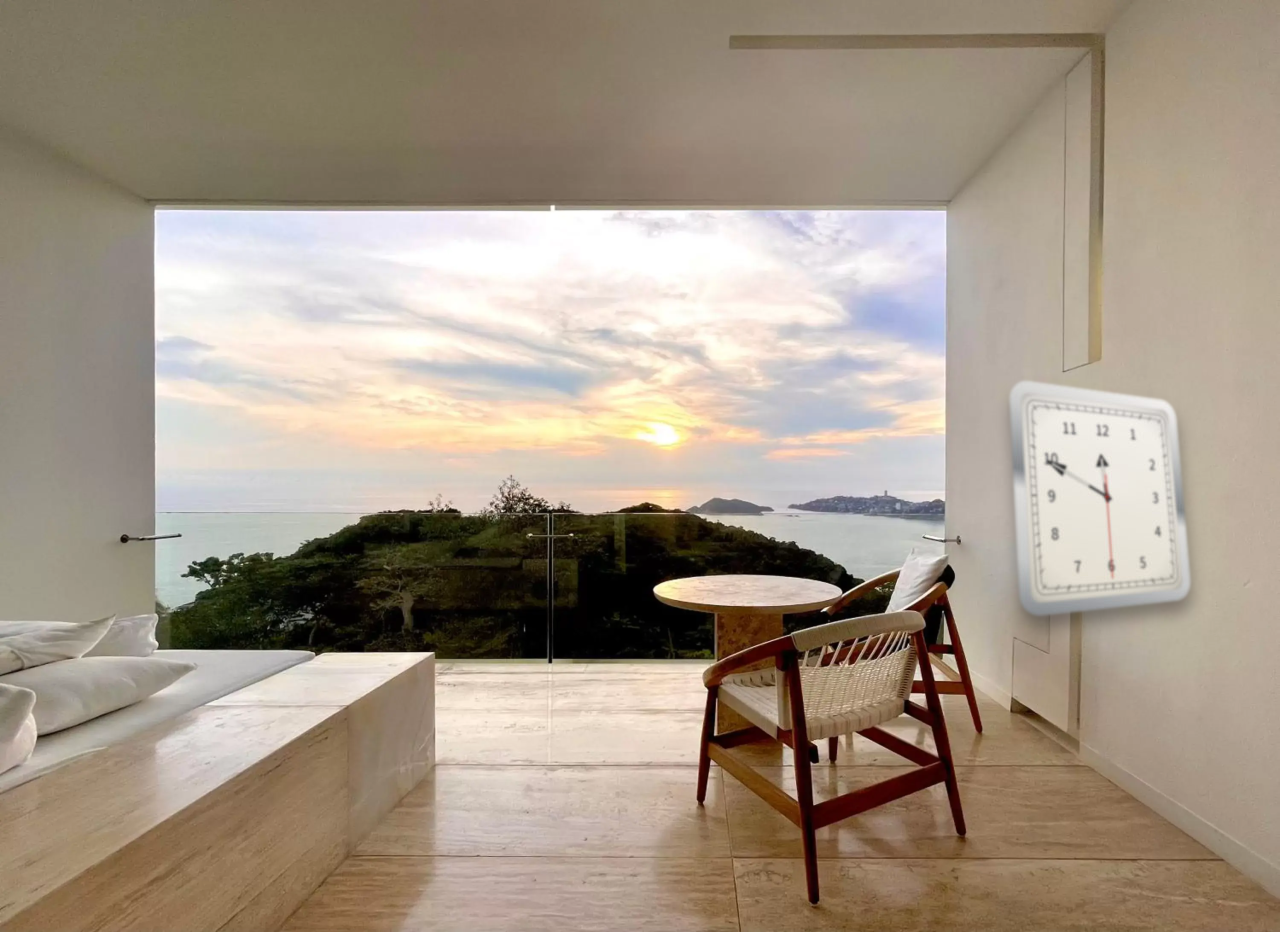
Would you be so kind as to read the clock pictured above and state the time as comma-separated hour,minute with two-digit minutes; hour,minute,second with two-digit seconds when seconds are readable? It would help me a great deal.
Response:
11,49,30
